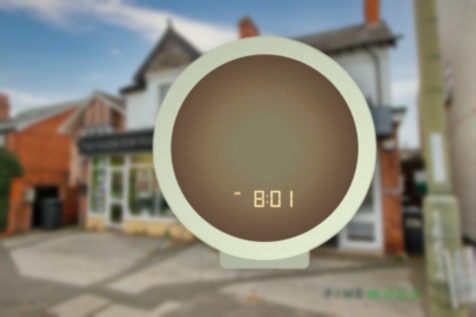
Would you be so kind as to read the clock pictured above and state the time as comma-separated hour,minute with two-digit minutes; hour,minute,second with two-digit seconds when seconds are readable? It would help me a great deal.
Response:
8,01
